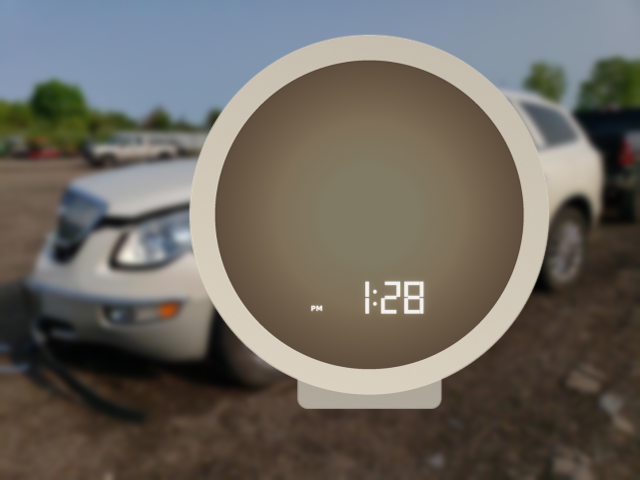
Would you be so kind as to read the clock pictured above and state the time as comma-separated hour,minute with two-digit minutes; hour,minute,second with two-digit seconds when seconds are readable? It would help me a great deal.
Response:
1,28
